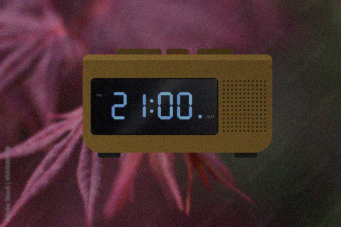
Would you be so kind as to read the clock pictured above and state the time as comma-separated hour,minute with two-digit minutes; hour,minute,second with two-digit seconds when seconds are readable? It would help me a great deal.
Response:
21,00
